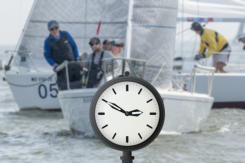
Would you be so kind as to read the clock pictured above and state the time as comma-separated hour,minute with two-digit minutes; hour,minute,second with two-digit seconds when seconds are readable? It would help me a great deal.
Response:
2,50
